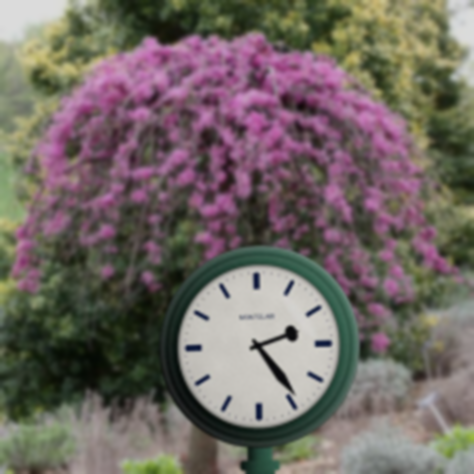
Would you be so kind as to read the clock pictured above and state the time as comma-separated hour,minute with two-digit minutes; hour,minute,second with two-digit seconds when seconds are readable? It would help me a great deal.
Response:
2,24
